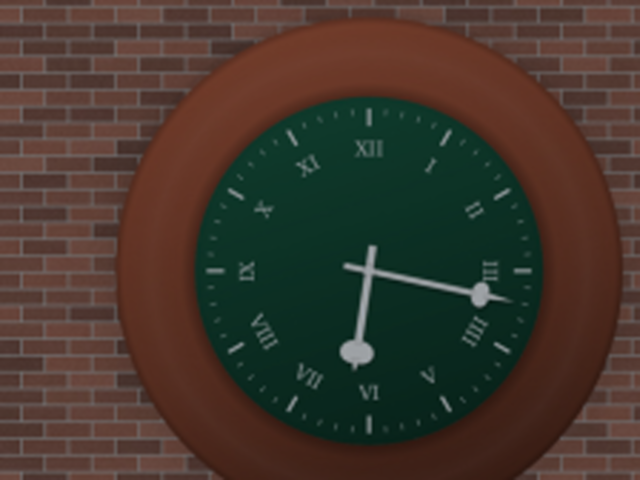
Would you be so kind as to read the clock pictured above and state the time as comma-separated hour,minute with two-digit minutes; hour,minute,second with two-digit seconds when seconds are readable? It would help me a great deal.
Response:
6,17
